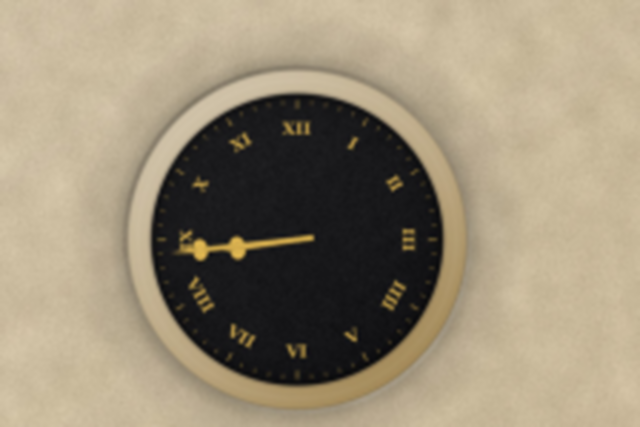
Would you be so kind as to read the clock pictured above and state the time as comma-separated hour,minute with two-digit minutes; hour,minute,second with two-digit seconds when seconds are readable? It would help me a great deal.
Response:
8,44
